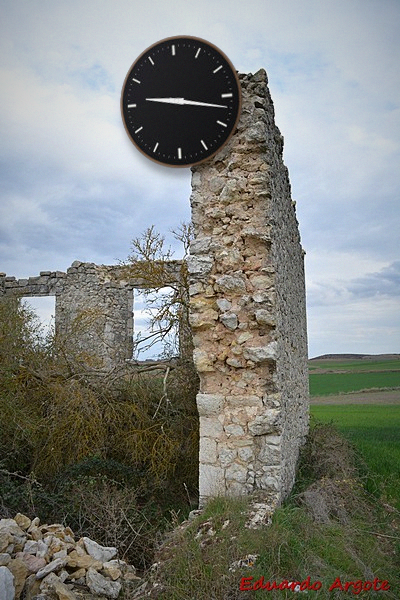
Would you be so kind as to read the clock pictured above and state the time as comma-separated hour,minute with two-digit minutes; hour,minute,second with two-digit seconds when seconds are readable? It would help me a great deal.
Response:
9,17
